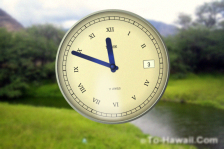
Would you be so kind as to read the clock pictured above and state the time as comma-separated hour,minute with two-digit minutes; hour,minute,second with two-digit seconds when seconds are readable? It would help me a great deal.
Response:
11,49
